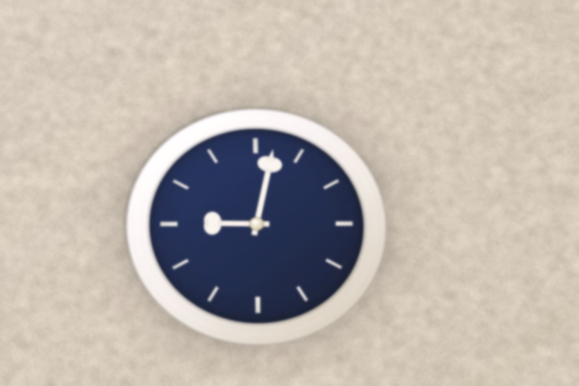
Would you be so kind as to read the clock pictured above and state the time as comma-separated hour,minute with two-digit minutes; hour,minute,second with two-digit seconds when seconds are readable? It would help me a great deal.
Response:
9,02
